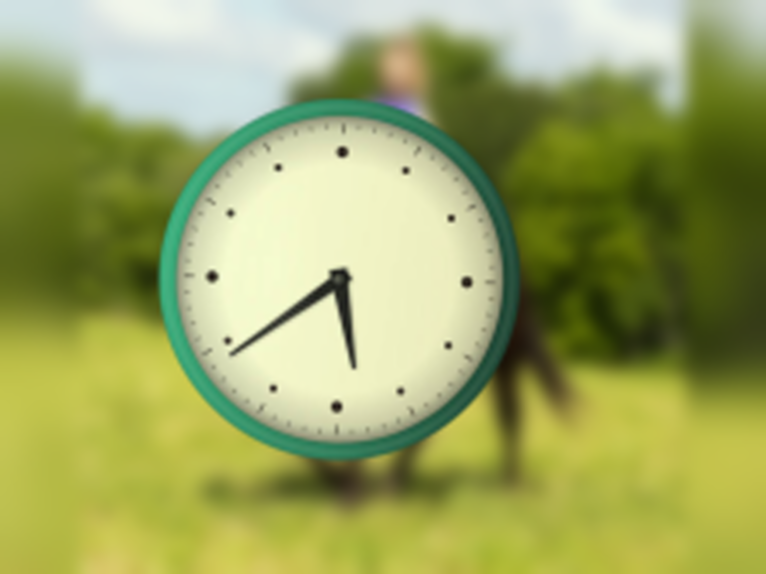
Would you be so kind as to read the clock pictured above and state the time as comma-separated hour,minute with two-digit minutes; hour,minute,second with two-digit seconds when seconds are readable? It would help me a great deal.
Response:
5,39
